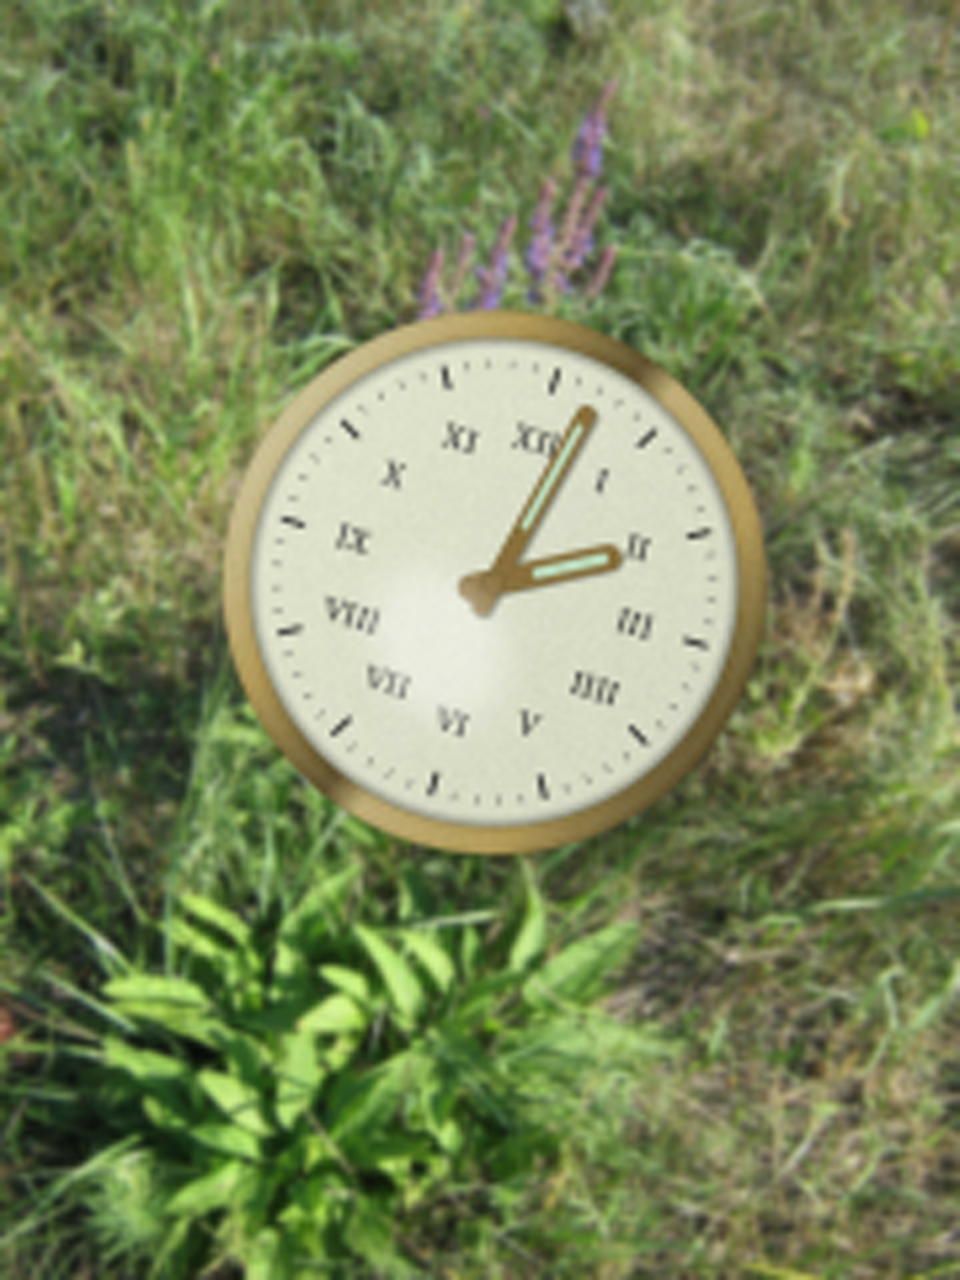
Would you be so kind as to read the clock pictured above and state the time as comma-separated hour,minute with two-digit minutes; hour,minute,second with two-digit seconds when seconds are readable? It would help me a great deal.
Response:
2,02
